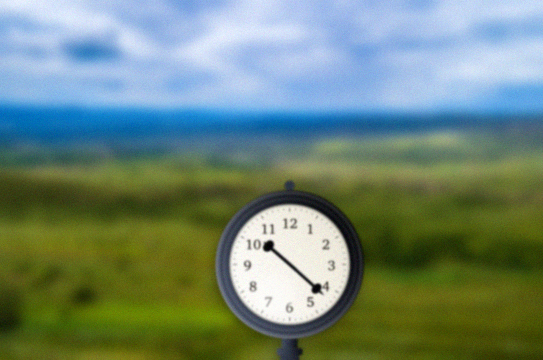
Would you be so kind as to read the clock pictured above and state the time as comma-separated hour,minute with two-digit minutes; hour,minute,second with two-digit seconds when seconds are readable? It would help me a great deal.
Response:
10,22
